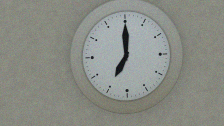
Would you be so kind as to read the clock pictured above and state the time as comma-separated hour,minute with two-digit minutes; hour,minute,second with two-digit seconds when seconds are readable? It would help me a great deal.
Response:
7,00
